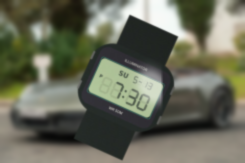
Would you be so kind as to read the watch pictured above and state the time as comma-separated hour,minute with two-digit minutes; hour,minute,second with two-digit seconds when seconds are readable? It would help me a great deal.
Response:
7,30
